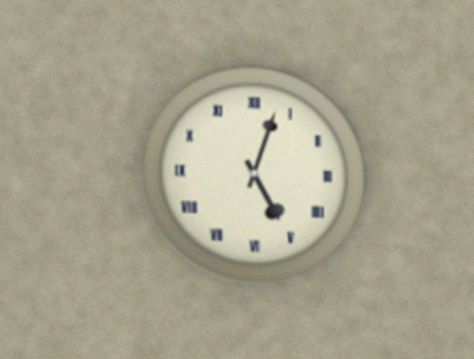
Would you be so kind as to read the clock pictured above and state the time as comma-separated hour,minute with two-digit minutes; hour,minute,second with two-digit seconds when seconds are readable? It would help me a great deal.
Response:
5,03
